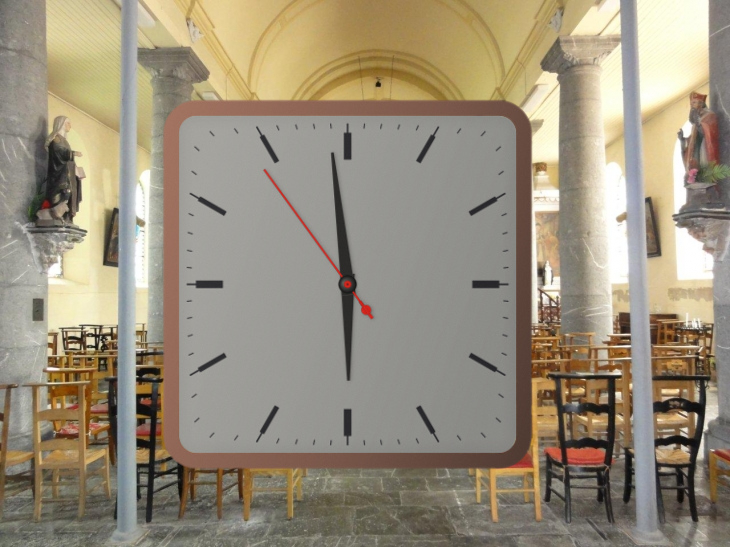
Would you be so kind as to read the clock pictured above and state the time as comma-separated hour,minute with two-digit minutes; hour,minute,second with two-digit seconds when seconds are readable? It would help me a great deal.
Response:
5,58,54
